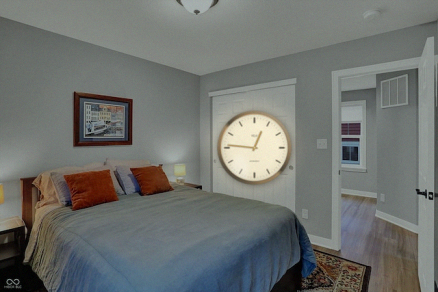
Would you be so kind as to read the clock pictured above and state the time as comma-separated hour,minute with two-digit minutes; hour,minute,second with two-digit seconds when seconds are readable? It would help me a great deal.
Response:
12,46
